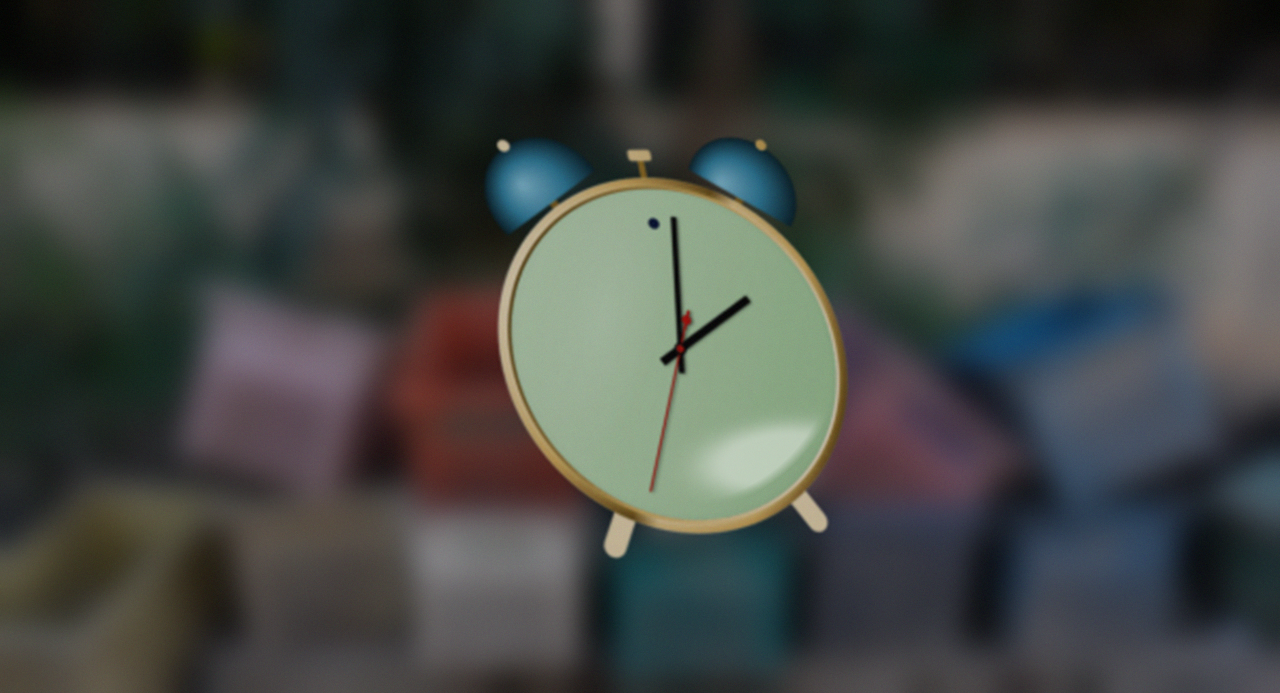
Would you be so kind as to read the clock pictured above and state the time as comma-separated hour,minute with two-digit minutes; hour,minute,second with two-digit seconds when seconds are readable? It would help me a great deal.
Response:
2,01,34
